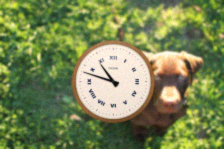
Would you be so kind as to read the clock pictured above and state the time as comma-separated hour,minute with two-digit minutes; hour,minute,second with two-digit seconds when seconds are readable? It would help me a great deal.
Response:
10,48
